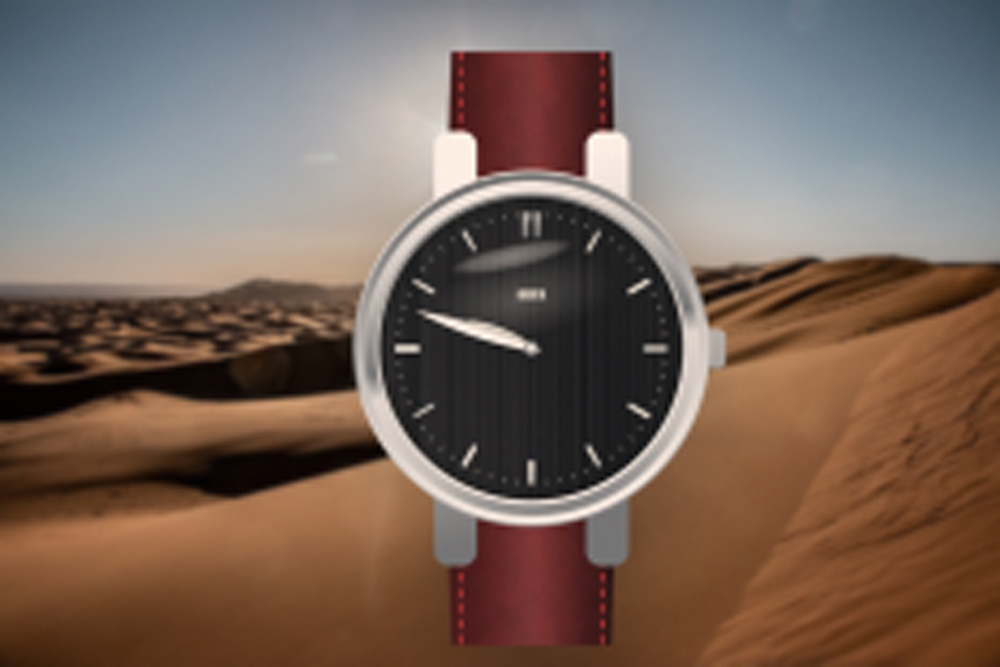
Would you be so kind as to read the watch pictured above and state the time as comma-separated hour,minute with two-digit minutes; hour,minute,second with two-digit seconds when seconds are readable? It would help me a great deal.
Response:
9,48
